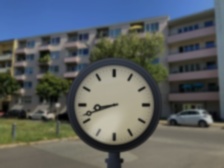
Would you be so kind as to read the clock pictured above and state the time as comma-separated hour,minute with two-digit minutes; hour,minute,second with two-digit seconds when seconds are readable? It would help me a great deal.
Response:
8,42
